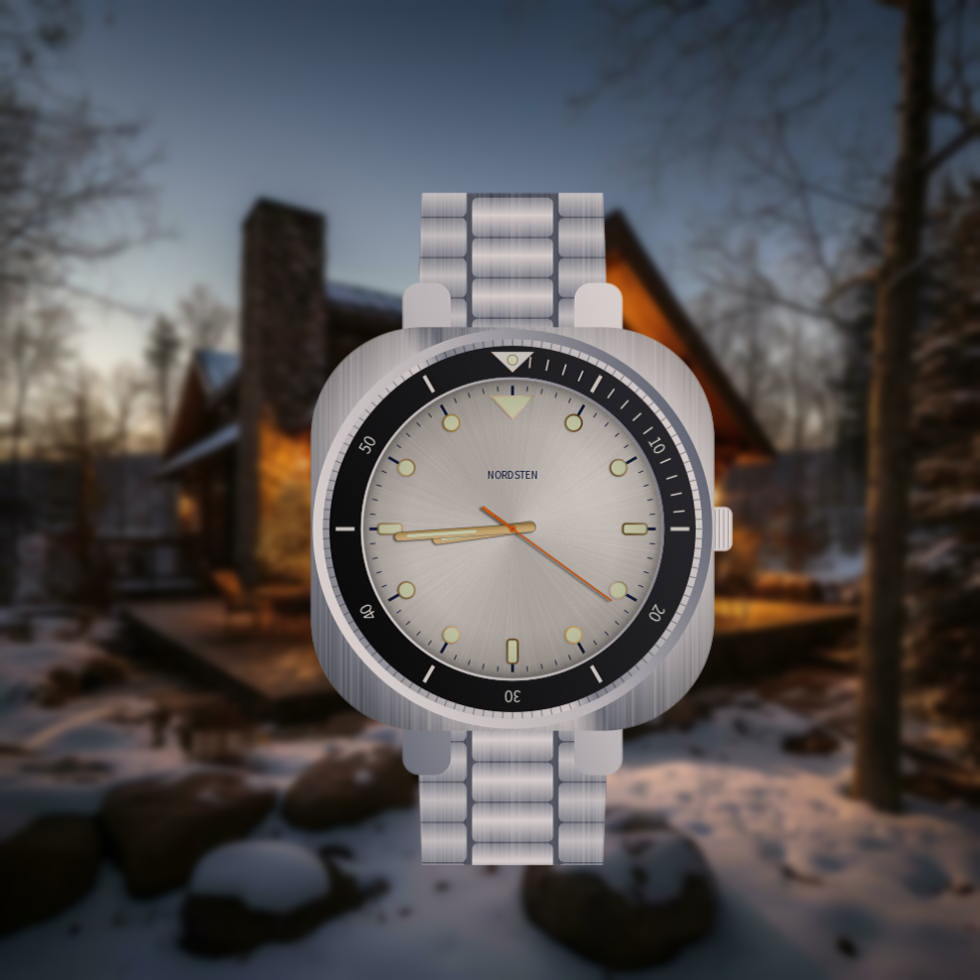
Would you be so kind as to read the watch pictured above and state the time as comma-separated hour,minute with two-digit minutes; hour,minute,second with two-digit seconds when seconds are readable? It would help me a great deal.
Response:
8,44,21
